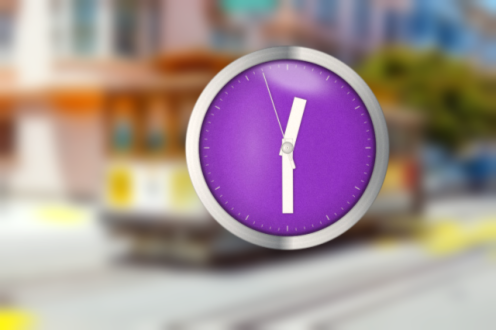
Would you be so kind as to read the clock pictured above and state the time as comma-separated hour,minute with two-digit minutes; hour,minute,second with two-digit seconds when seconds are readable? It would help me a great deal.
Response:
12,29,57
